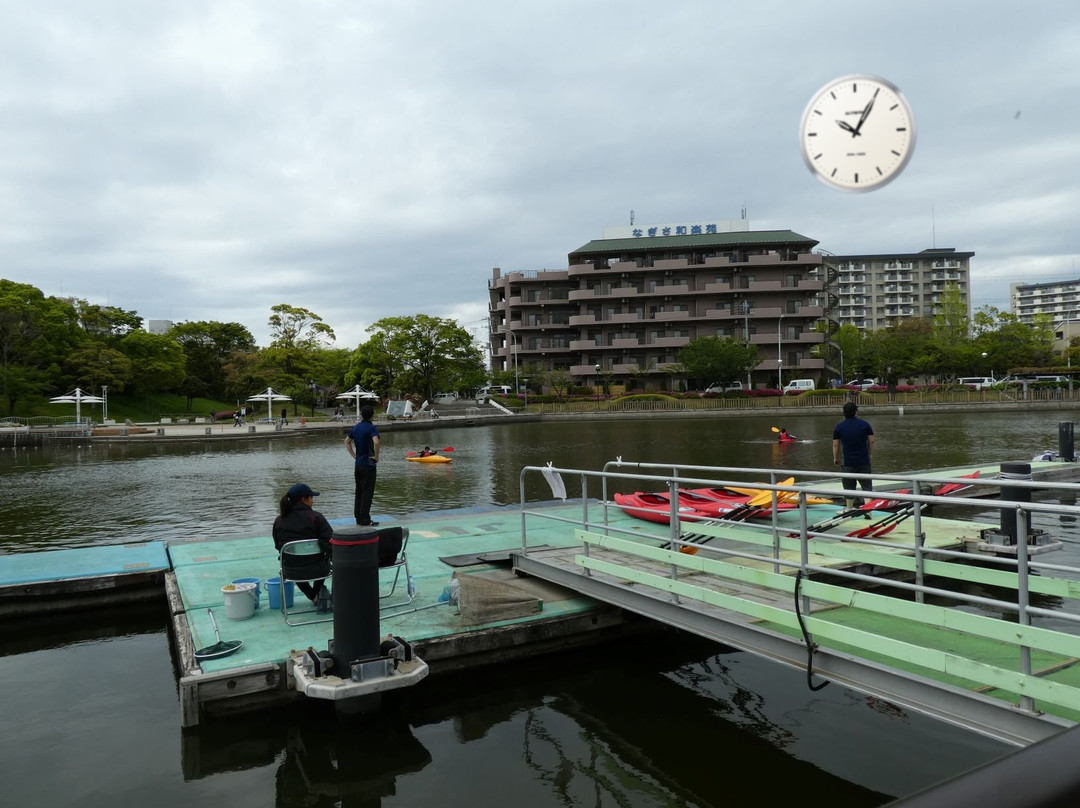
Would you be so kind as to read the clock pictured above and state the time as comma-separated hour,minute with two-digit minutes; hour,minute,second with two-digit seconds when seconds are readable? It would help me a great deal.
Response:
10,05
